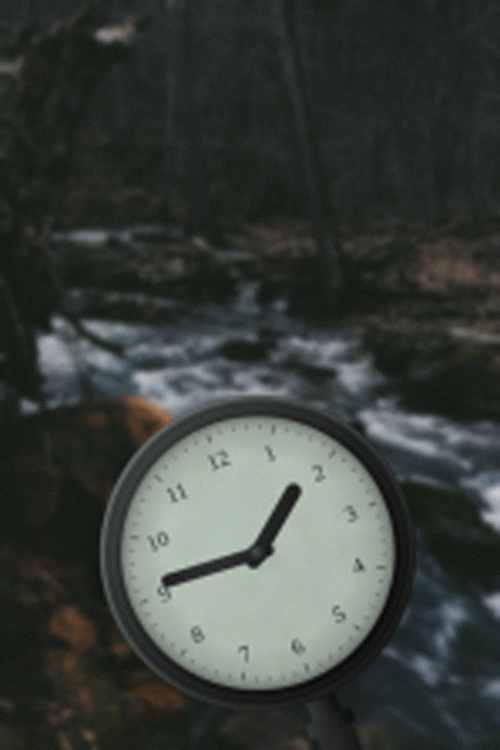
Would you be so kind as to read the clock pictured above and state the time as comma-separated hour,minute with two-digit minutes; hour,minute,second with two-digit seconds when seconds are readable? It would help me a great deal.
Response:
1,46
